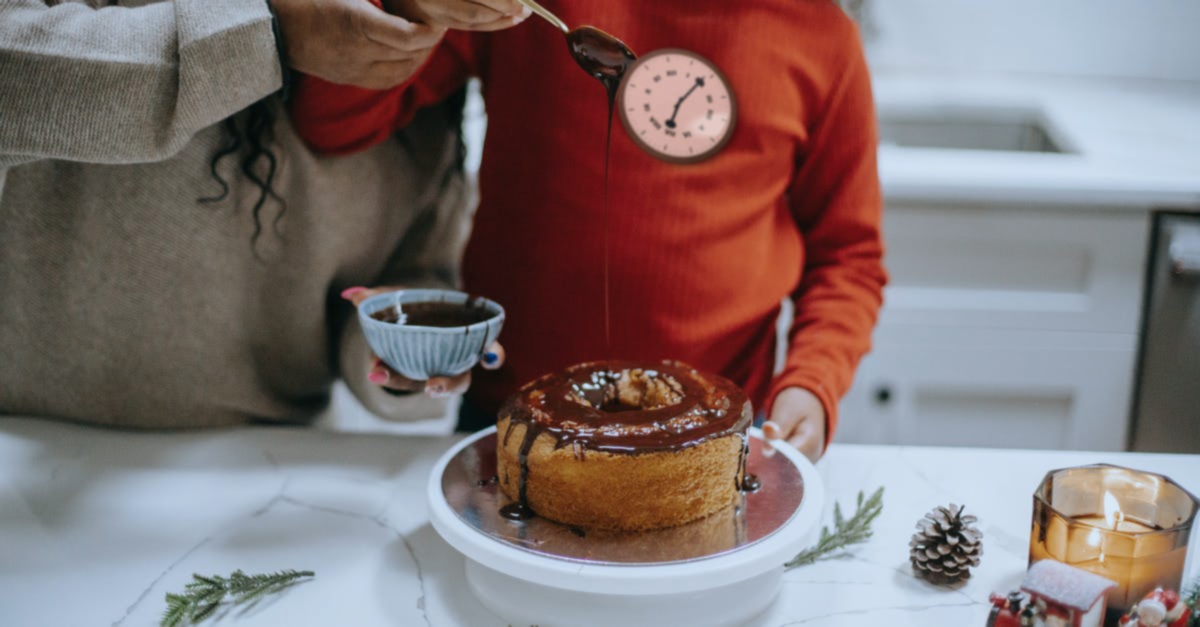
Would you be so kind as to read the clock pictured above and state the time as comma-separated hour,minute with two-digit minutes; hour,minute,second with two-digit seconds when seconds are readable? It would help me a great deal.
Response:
7,09
